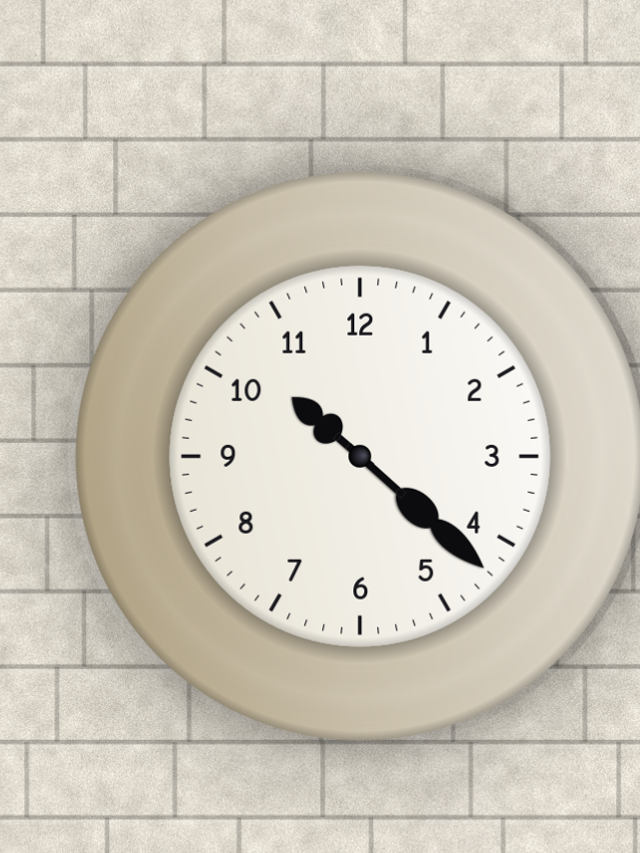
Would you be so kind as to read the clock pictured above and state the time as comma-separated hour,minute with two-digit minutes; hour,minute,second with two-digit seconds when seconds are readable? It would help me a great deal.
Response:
10,22
